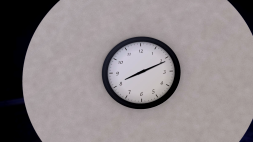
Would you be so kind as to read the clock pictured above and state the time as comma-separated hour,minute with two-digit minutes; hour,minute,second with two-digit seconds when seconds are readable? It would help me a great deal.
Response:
8,11
